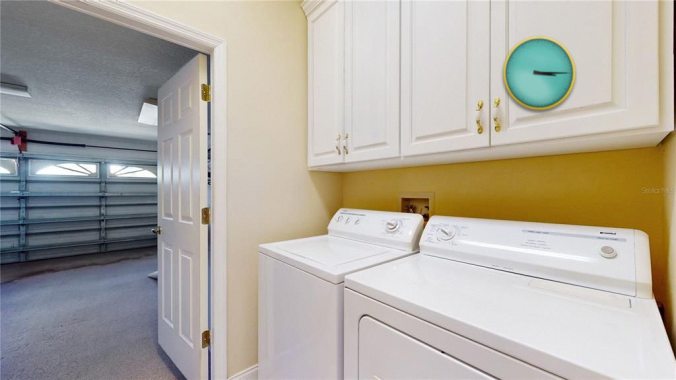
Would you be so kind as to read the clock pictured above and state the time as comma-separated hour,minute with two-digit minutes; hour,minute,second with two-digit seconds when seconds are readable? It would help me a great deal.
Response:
3,15
